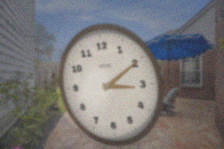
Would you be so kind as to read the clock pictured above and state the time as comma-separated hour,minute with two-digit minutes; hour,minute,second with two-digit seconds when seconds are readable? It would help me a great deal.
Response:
3,10
